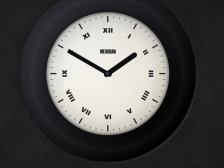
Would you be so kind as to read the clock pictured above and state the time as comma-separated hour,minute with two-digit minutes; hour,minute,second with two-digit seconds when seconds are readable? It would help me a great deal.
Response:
1,50
